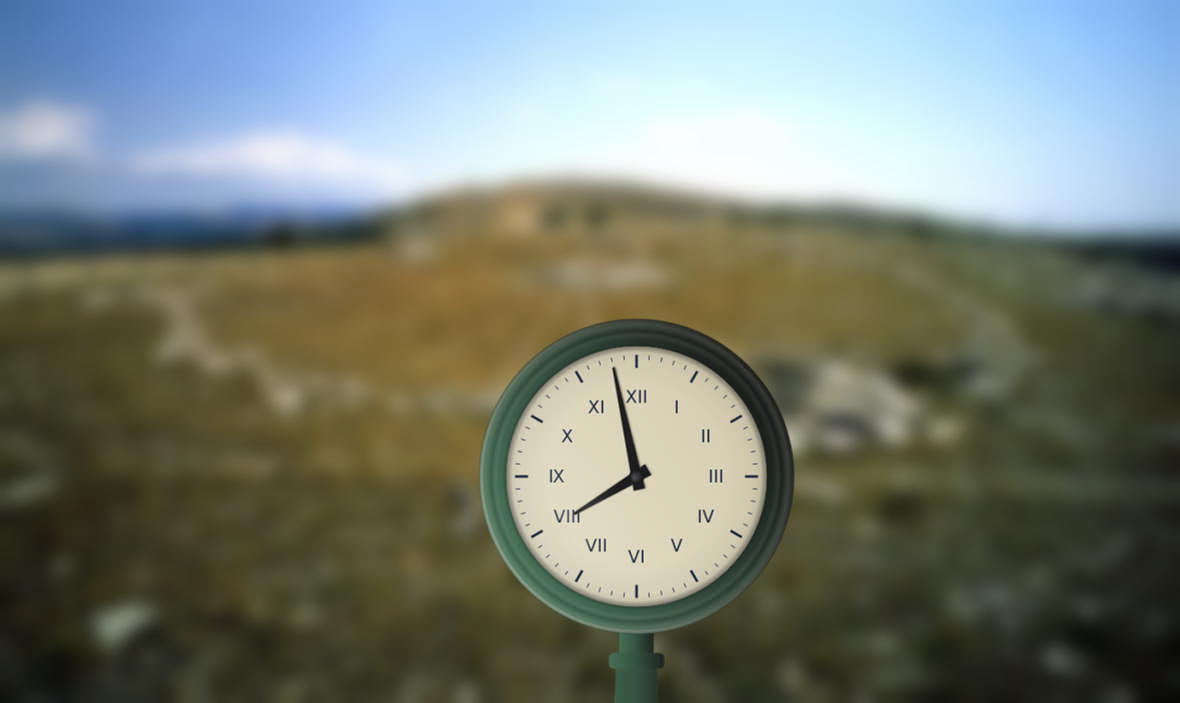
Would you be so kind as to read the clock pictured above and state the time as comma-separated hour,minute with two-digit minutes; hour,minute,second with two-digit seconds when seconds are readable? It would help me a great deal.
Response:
7,58
